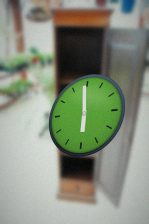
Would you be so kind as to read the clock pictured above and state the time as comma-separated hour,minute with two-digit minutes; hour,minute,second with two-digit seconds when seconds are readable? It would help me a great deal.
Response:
5,59
